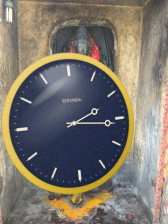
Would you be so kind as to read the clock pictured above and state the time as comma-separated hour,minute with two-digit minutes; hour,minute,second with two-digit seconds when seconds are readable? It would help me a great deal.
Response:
2,16
